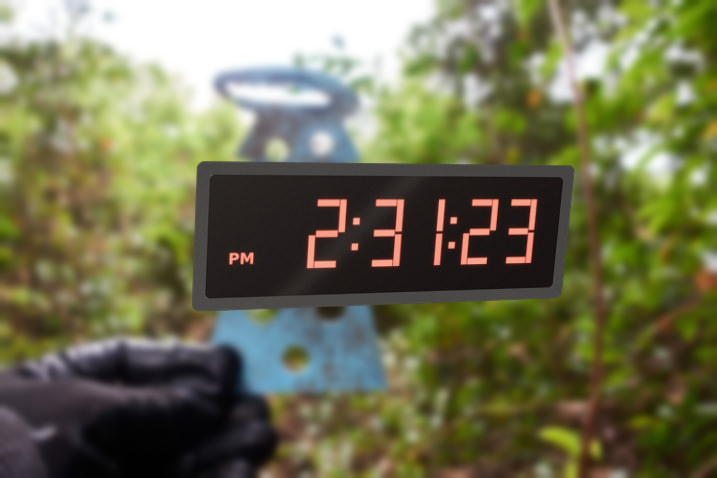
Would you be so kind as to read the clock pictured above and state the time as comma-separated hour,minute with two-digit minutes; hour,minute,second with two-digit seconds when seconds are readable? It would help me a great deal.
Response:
2,31,23
